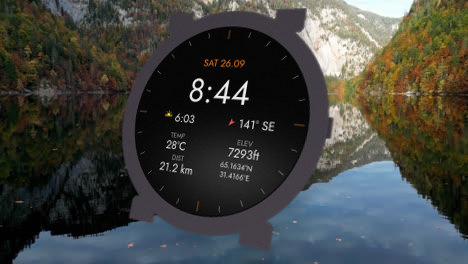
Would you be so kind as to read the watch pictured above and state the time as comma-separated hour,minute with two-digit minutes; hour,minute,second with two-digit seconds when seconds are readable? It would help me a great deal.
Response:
8,44
